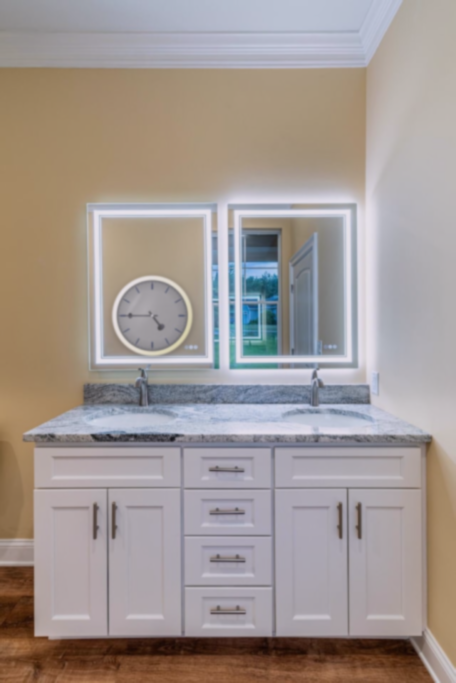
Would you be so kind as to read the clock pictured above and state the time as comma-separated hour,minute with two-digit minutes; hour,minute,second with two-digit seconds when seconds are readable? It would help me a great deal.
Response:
4,45
